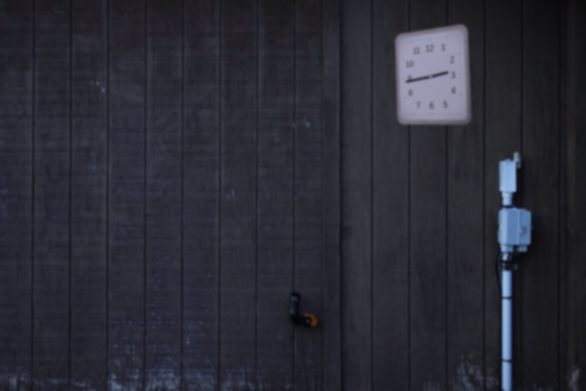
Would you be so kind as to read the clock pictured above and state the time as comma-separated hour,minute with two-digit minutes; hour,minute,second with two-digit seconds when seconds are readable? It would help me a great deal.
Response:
2,44
